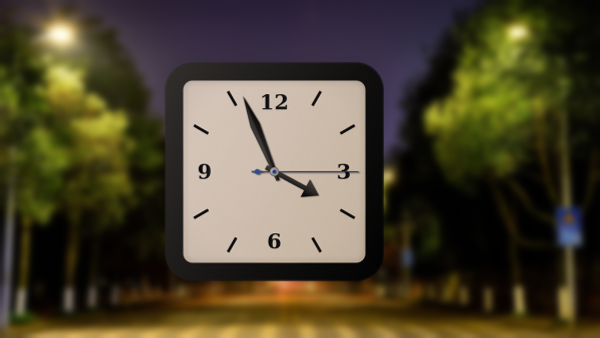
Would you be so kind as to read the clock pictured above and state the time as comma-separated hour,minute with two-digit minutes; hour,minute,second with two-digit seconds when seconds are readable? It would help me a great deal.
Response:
3,56,15
